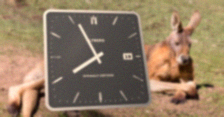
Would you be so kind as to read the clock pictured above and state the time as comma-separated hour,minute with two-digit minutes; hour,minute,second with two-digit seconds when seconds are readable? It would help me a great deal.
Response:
7,56
